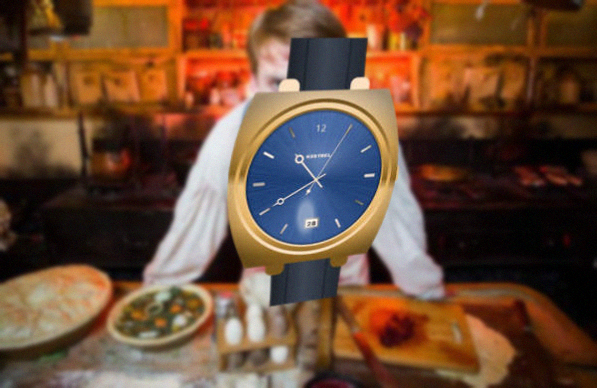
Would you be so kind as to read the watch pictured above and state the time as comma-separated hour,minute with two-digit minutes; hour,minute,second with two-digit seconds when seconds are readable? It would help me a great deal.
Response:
10,40,05
